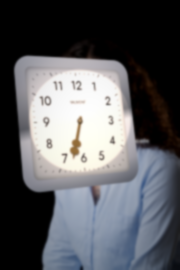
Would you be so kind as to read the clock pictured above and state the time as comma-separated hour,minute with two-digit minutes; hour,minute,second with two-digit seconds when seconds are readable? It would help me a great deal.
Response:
6,33
